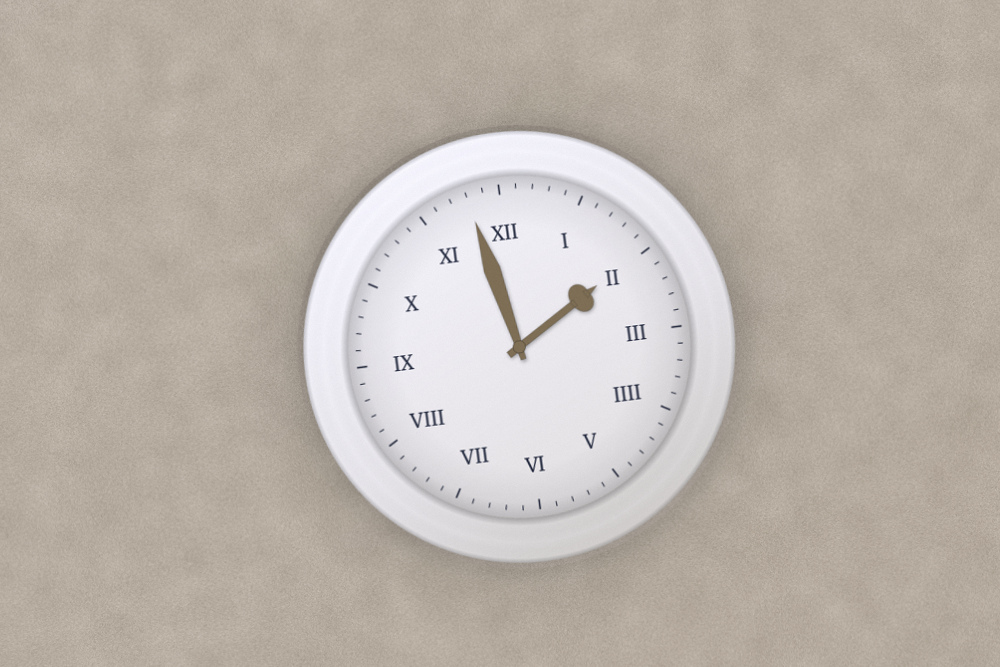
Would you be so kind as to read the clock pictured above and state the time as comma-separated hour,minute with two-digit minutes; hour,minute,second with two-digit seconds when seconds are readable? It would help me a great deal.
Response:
1,58
